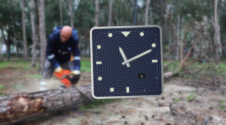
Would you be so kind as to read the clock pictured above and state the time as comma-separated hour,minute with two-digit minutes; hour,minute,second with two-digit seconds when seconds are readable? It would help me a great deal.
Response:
11,11
